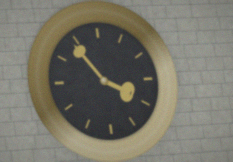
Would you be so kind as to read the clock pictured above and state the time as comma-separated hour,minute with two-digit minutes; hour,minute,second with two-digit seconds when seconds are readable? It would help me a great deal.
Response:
3,54
